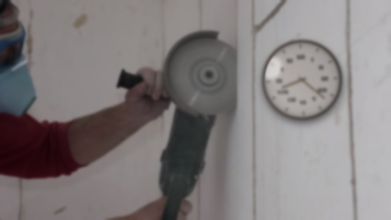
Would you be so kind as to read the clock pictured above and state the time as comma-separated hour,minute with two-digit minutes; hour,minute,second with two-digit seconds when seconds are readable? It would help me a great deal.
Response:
8,22
